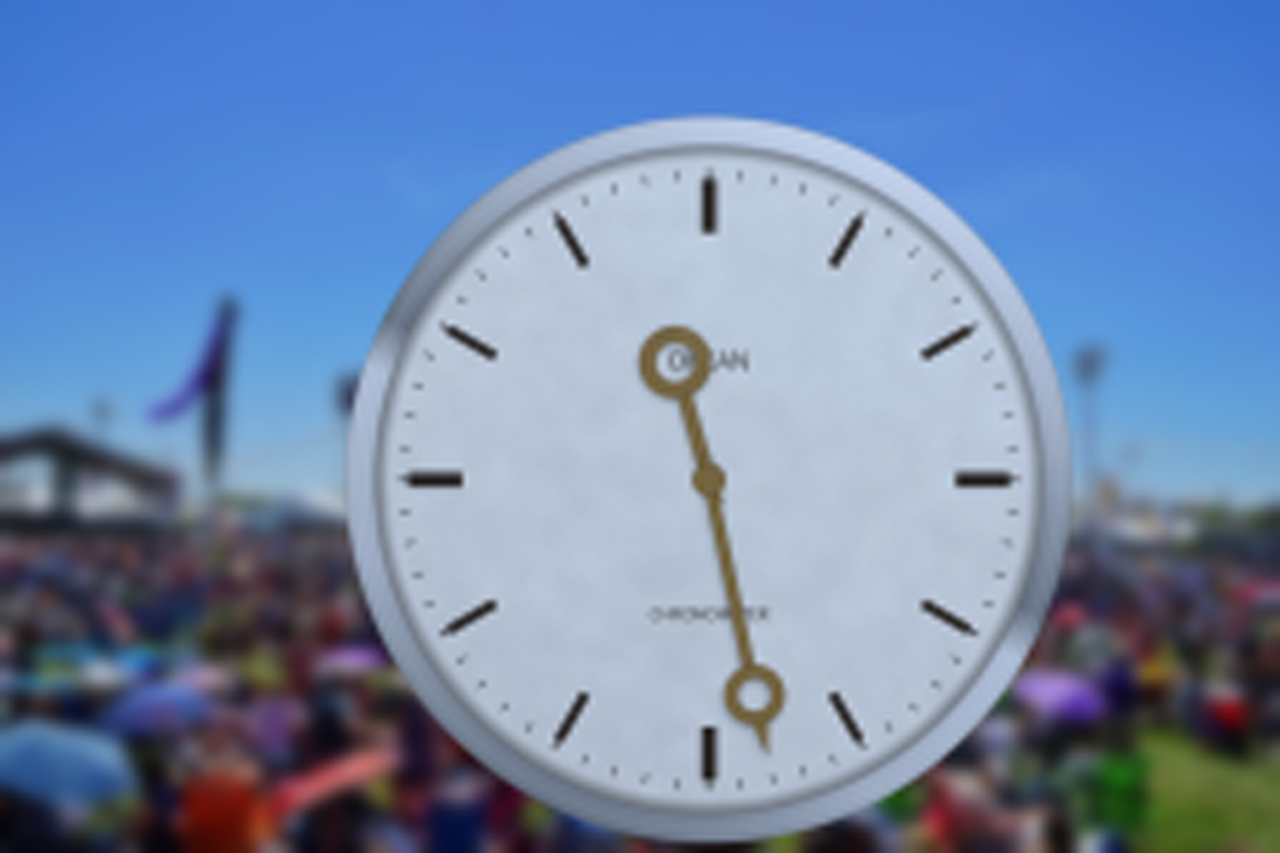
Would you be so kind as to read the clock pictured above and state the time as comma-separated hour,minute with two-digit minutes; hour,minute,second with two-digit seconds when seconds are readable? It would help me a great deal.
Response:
11,28
